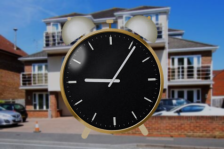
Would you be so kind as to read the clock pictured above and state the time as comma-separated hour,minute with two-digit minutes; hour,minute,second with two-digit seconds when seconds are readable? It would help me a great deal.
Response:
9,06
